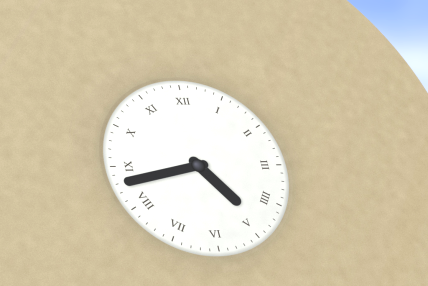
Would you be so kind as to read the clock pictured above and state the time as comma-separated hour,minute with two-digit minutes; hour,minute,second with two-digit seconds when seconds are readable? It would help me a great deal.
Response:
4,43
